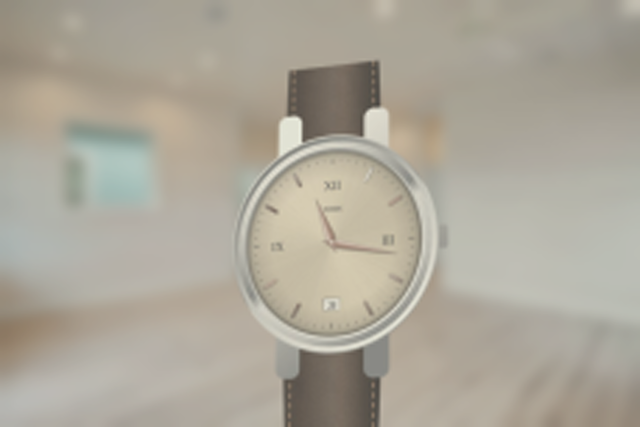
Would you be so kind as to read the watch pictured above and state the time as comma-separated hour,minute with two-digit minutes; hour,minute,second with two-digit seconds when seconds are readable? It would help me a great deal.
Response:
11,17
